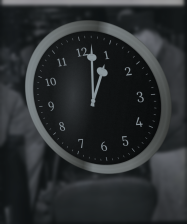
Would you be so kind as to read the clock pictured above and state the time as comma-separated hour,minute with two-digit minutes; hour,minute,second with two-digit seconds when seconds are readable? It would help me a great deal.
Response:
1,02
